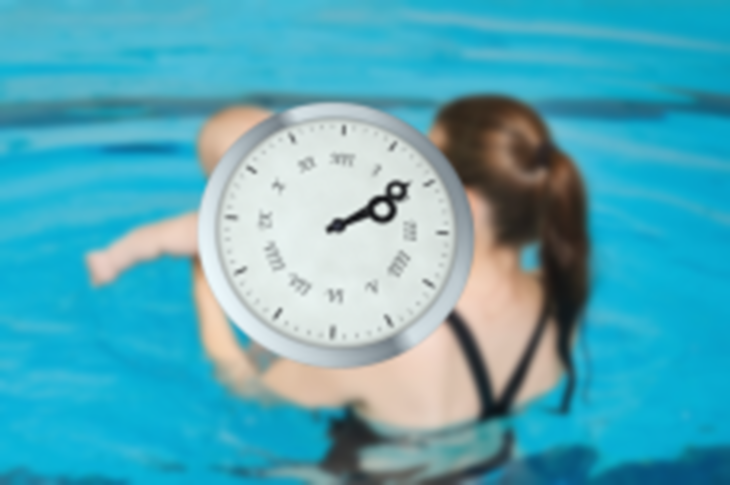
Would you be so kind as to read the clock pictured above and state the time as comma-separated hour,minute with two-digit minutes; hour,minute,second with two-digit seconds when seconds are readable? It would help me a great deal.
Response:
2,09
